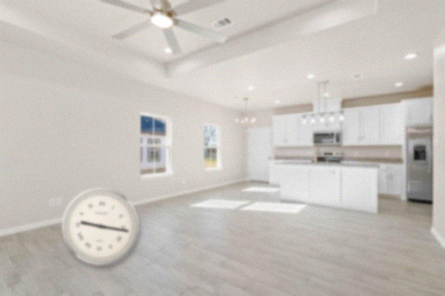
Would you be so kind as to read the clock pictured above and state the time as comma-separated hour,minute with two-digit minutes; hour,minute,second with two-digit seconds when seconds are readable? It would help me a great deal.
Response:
9,16
